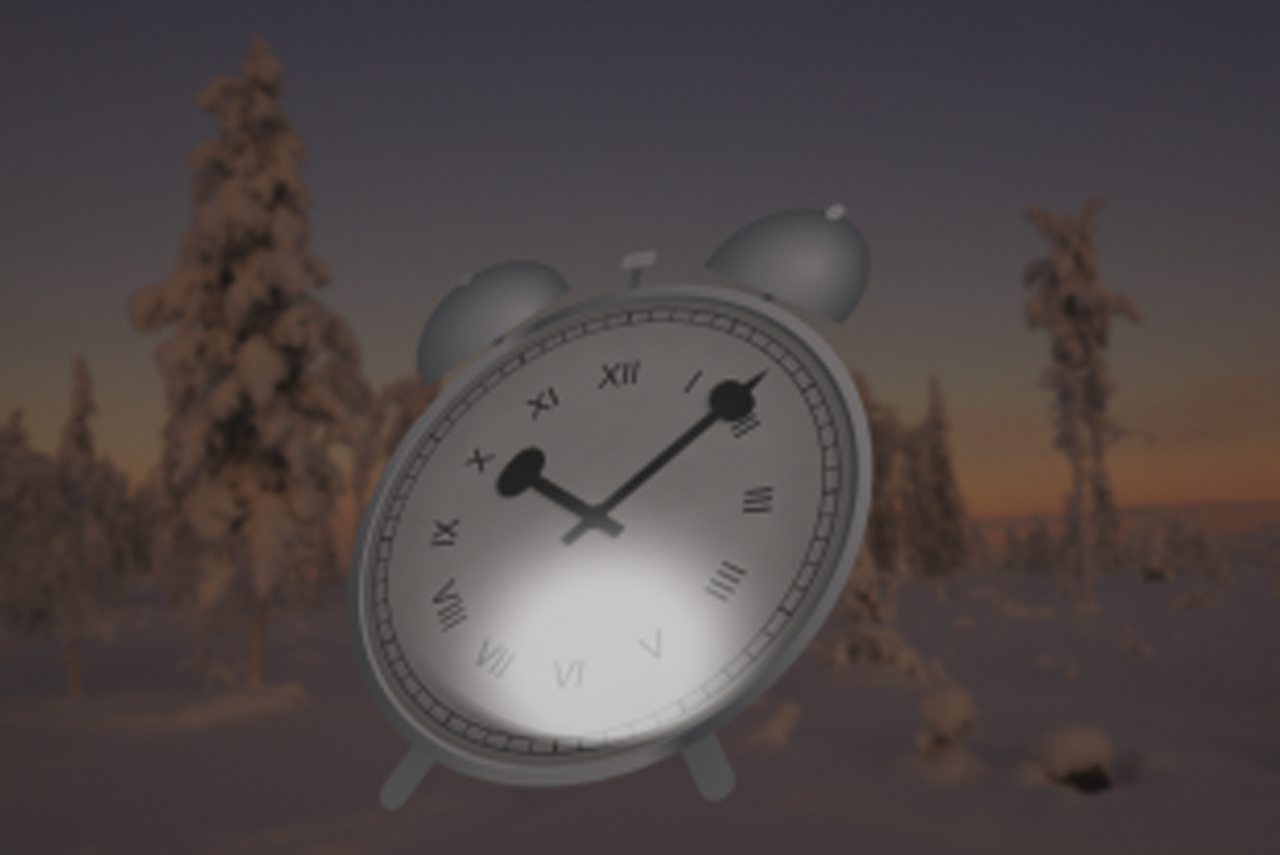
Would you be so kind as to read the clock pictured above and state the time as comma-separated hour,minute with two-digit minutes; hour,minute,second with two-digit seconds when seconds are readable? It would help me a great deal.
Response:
10,08
